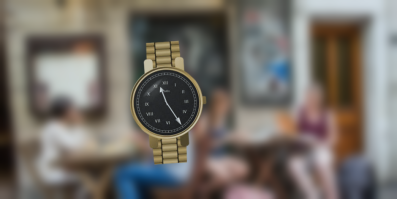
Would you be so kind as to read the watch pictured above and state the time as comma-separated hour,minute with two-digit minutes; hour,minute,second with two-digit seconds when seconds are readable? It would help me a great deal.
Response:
11,25
